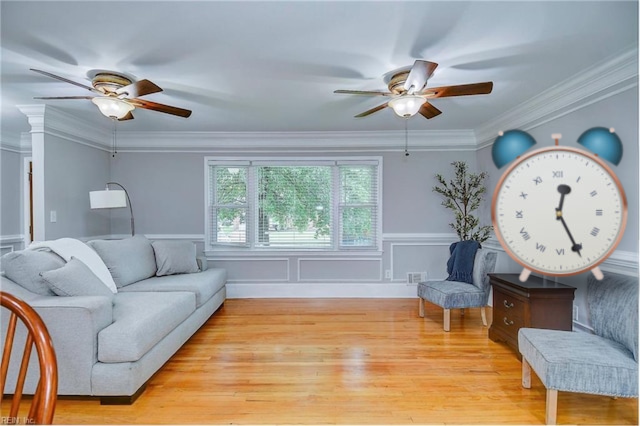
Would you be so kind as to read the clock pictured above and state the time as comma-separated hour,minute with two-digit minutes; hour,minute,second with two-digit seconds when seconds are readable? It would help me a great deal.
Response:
12,26
